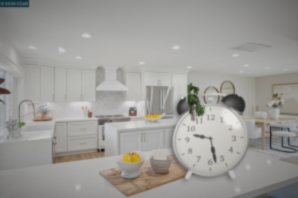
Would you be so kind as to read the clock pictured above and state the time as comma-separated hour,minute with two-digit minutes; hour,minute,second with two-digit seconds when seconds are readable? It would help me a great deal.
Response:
9,28
